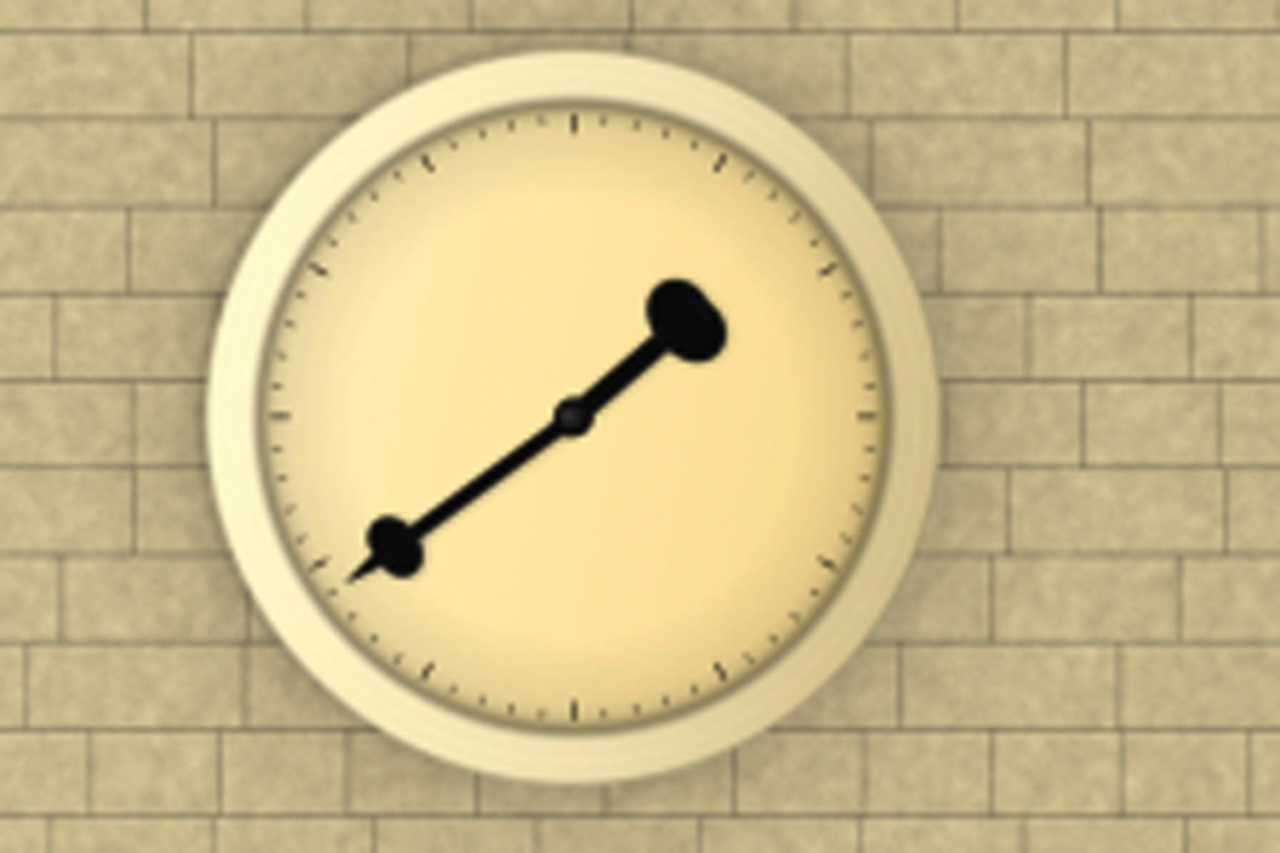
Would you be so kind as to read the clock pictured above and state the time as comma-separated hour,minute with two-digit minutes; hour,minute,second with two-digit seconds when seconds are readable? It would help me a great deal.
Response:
1,39
